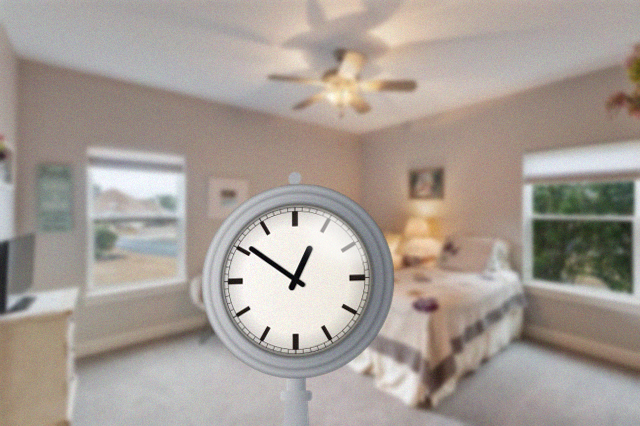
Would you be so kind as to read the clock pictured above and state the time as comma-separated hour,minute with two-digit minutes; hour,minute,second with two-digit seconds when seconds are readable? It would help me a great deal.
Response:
12,51
